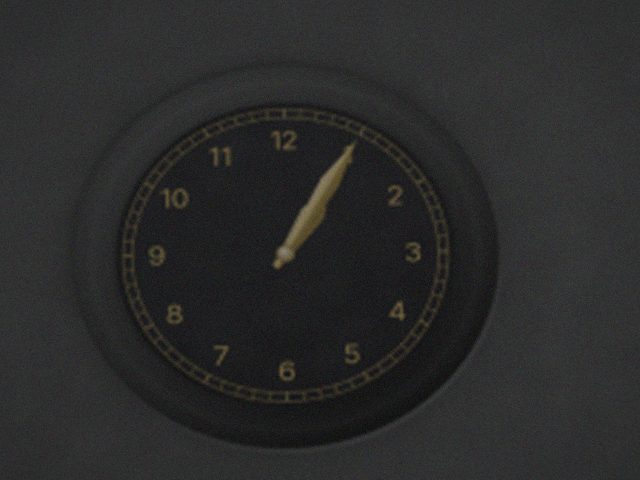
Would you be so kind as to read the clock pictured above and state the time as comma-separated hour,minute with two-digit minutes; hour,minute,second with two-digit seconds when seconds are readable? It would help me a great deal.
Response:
1,05
